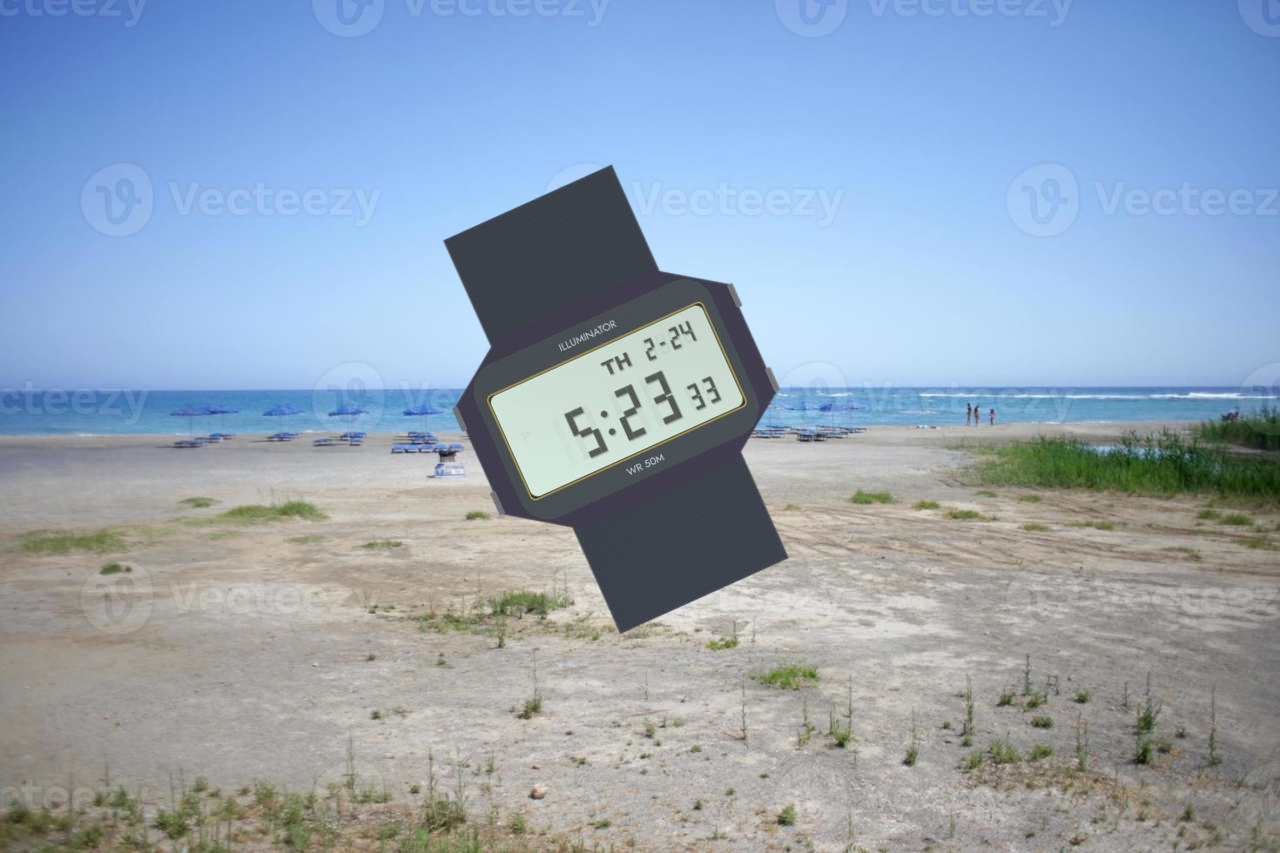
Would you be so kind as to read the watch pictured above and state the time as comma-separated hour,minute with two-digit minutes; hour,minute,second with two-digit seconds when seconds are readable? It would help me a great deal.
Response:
5,23,33
